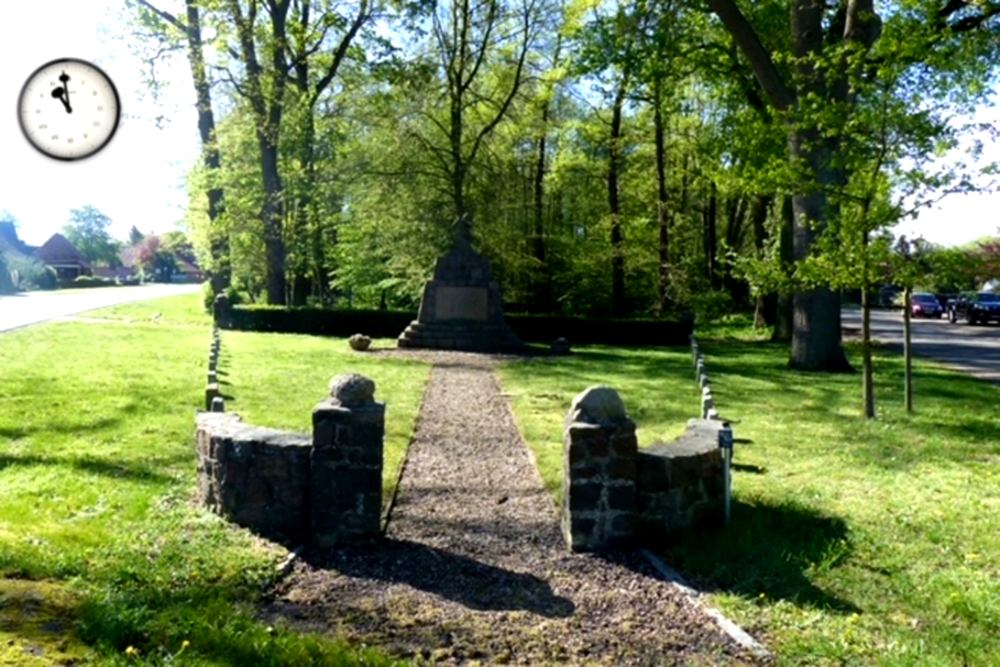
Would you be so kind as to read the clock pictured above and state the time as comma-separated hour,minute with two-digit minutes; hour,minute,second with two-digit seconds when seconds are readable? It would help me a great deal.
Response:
10,59
